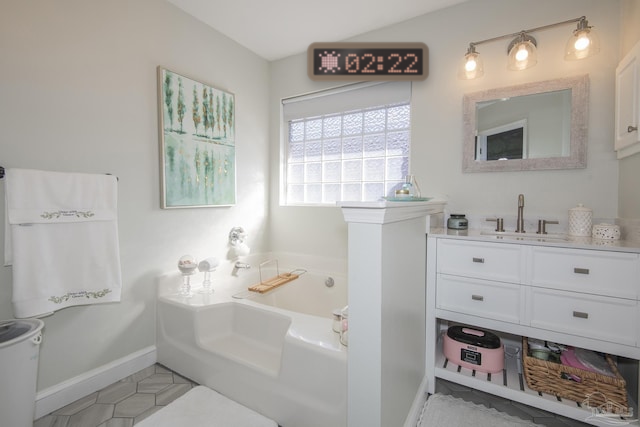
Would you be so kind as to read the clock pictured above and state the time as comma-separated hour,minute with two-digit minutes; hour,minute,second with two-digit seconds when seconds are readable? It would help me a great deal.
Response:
2,22
